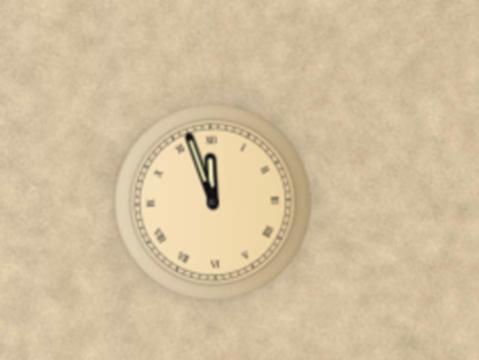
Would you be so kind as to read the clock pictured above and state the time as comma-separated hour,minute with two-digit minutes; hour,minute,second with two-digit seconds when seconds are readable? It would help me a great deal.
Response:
11,57
